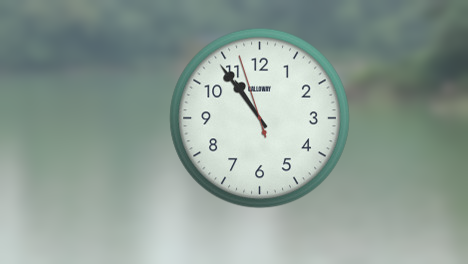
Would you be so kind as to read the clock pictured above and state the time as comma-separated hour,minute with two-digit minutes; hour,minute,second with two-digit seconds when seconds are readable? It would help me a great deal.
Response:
10,53,57
